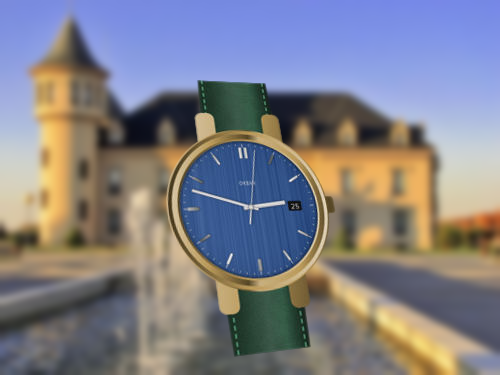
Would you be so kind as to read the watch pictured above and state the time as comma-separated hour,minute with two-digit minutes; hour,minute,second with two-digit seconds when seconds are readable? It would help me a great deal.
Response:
2,48,02
